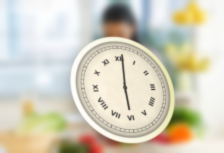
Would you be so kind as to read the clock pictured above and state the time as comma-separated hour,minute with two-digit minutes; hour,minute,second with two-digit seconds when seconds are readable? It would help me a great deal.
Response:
6,01
